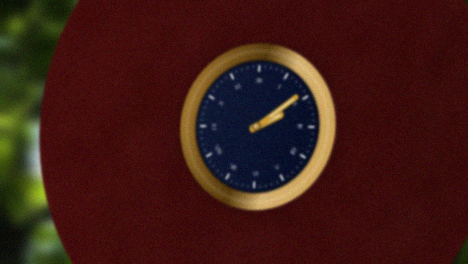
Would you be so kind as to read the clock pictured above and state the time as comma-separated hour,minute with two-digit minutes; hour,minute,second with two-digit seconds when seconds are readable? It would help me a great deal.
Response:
2,09
